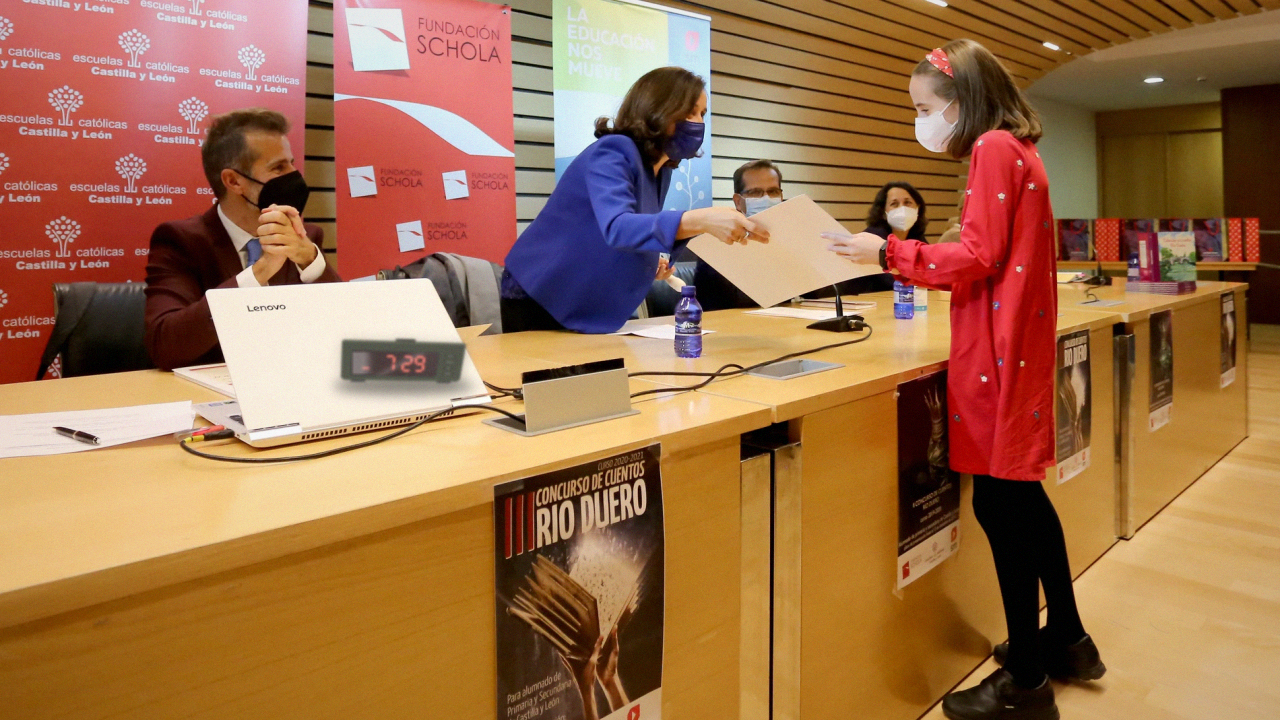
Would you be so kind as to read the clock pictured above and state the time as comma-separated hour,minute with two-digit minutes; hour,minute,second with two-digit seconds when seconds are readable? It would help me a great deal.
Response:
7,29
